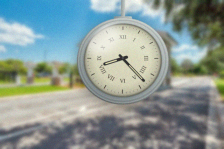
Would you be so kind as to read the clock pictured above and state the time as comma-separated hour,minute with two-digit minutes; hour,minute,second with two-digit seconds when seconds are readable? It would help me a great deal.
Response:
8,23
